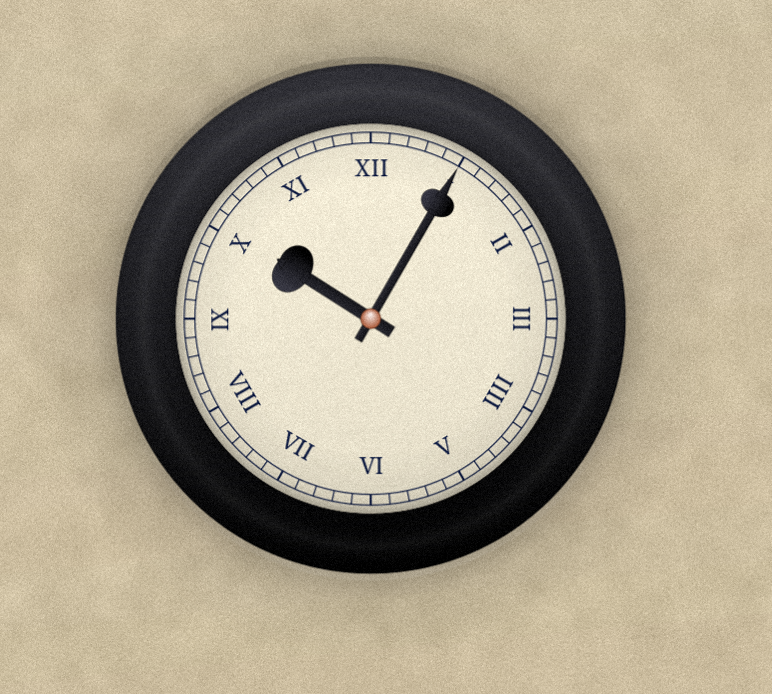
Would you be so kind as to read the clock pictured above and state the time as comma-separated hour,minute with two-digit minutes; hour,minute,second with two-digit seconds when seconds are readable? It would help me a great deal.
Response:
10,05
